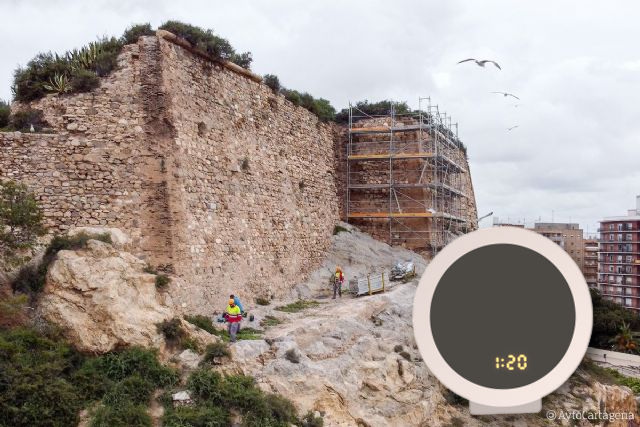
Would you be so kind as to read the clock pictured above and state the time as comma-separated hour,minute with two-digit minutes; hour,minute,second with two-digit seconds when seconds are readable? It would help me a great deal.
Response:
1,20
